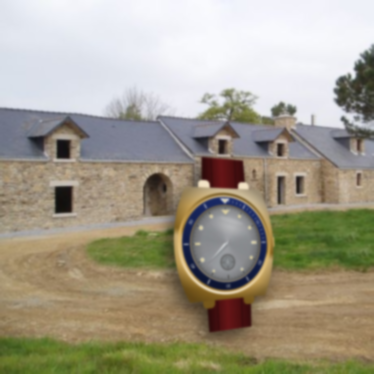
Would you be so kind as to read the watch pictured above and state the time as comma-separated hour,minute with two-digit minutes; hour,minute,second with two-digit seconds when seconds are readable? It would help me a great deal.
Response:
7,38
